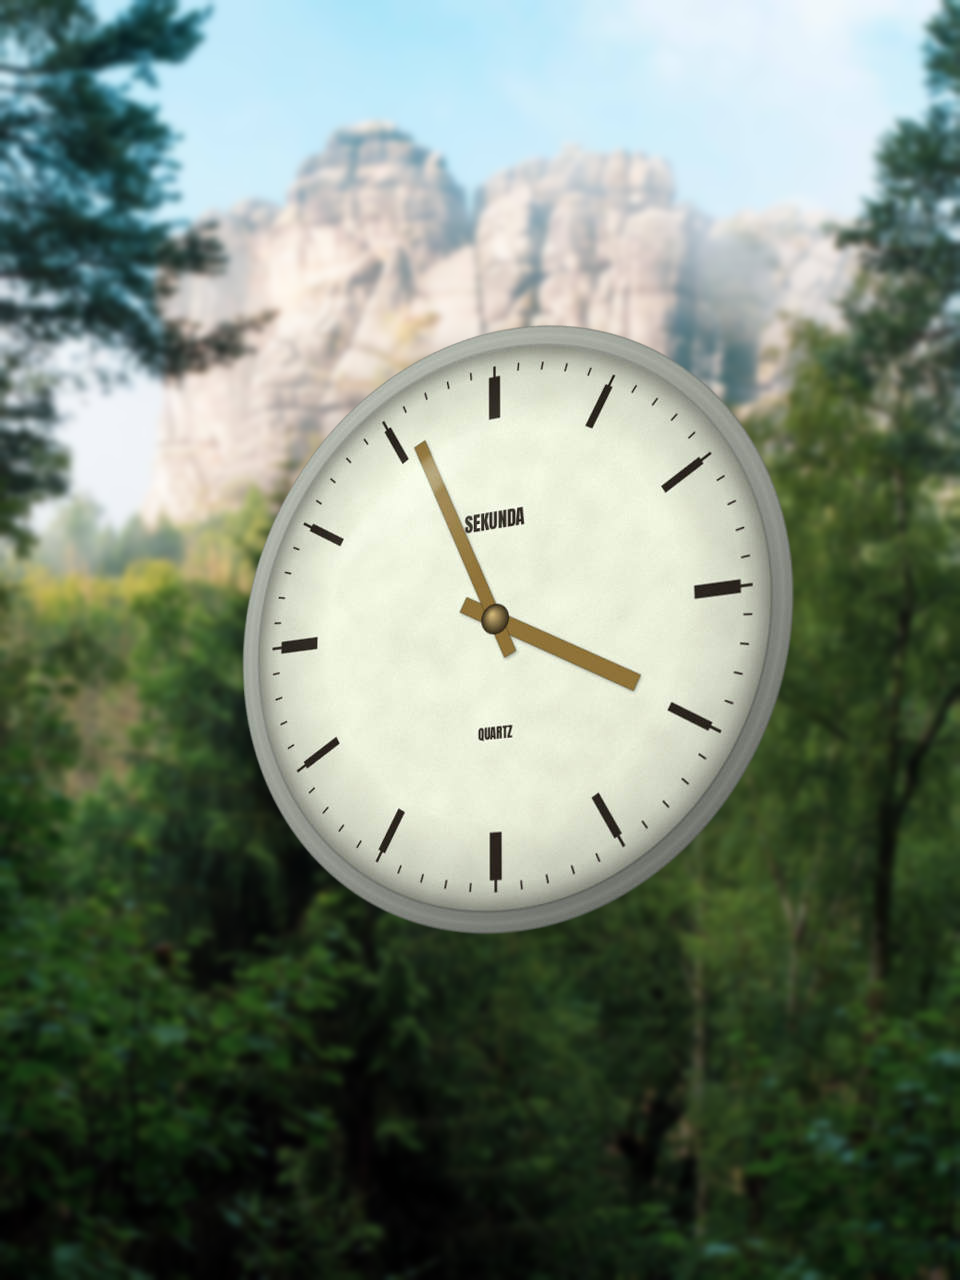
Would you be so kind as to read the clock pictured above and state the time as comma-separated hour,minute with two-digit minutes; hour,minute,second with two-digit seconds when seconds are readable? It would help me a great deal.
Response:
3,56
